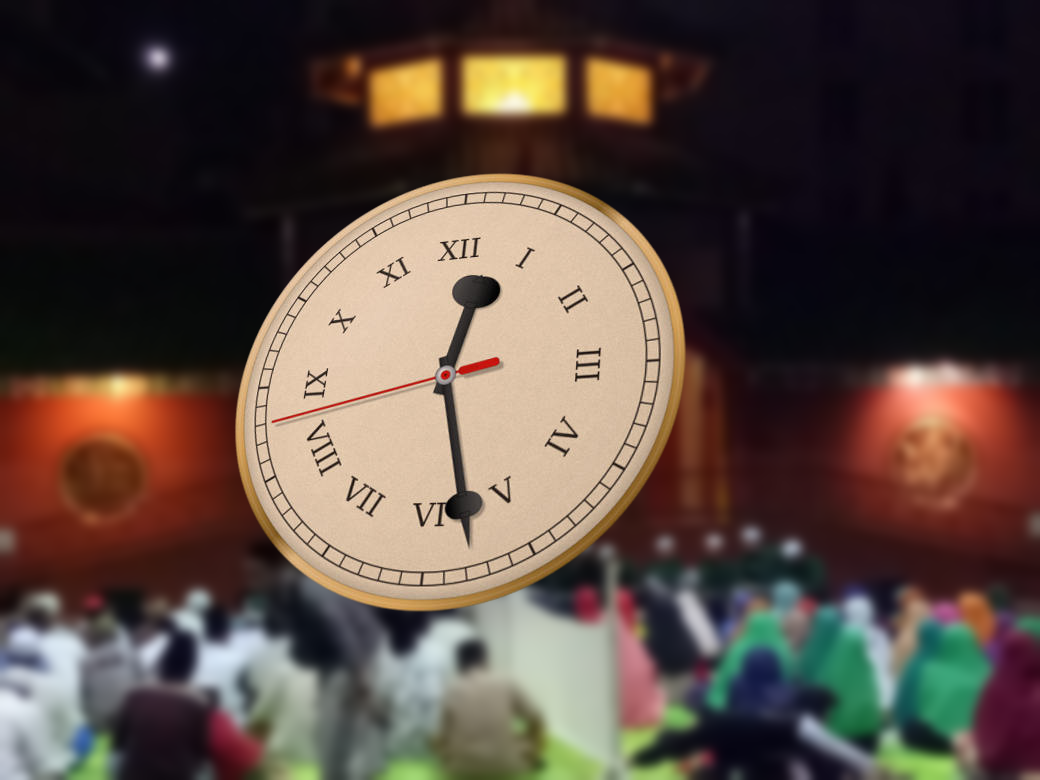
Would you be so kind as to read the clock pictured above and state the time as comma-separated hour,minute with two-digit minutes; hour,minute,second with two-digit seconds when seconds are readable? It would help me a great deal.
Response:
12,27,43
